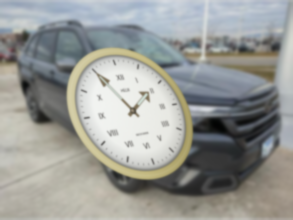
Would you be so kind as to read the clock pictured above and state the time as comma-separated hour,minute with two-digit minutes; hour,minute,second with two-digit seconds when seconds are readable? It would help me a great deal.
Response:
1,55
